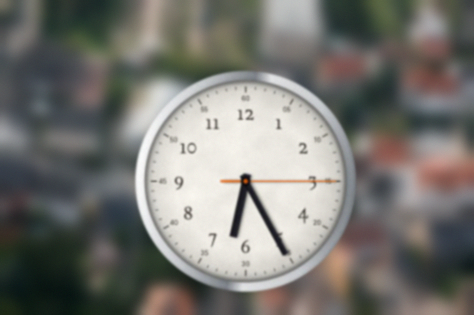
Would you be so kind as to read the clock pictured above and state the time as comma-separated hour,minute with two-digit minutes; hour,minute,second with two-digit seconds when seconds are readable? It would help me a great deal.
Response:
6,25,15
